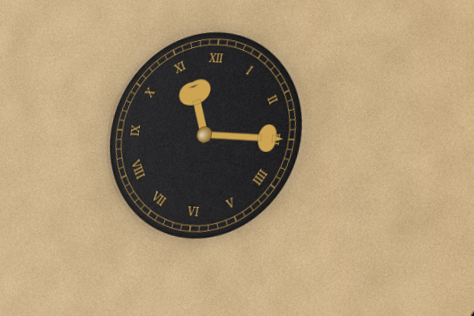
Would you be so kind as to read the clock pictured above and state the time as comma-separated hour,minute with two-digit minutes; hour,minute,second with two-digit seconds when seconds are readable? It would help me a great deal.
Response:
11,15
